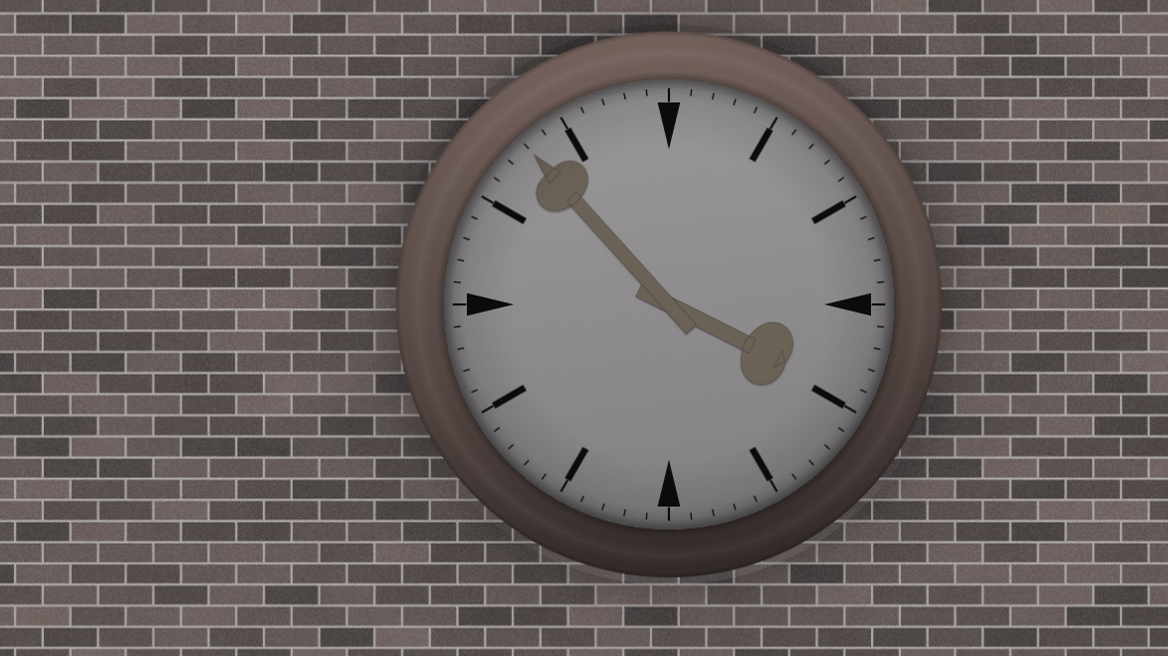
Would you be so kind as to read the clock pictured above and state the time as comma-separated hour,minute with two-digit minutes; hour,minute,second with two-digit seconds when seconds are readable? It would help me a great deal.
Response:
3,53
